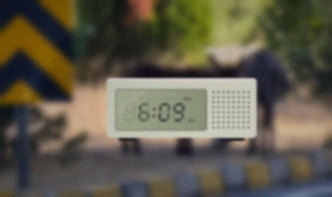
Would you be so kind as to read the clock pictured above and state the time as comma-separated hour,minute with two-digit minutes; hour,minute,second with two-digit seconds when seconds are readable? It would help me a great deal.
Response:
6,09
